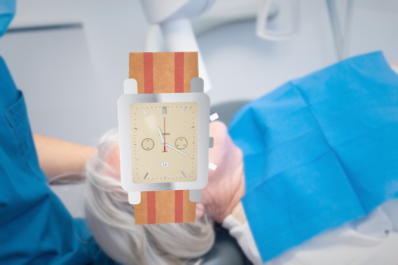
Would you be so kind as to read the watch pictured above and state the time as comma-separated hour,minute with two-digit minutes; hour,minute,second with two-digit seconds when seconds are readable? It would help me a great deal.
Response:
11,20
